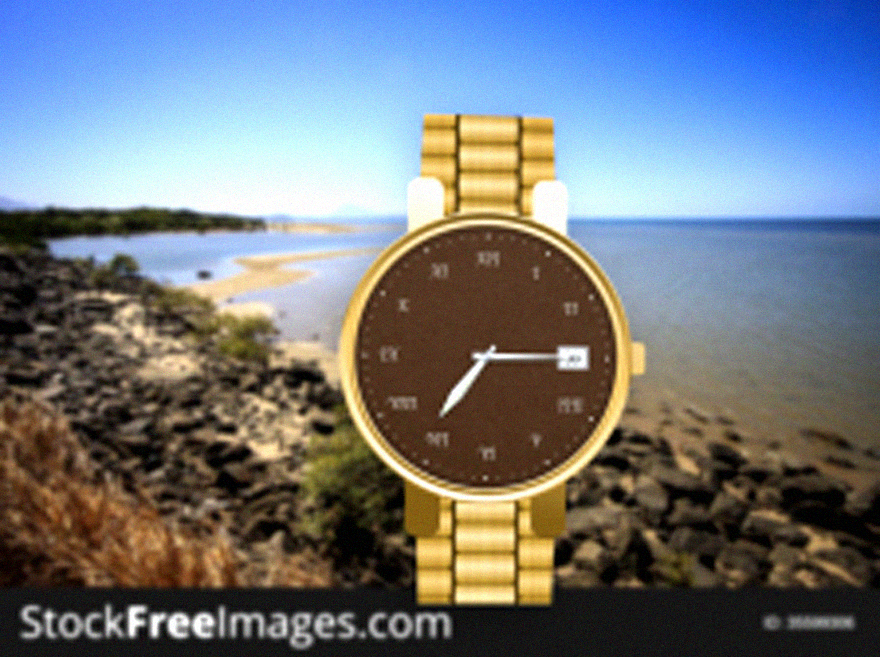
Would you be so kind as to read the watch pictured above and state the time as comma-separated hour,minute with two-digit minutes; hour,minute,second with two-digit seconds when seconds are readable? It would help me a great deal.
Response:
7,15
